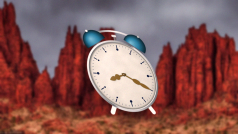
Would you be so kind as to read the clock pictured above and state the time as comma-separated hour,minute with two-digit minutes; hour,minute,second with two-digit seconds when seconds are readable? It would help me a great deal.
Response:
8,20
